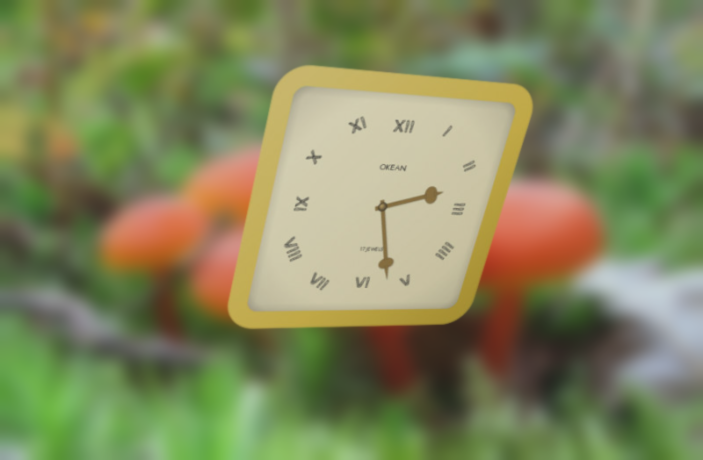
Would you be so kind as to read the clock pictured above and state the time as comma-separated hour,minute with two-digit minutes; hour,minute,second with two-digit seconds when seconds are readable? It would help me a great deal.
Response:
2,27
